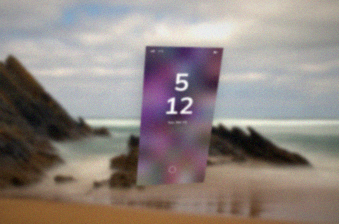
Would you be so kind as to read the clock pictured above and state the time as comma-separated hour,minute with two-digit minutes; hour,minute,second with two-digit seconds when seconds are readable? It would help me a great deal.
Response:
5,12
